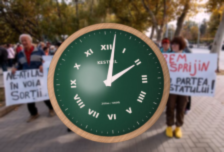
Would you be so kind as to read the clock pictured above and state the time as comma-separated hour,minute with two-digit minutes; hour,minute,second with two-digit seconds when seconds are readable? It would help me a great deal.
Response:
2,02
